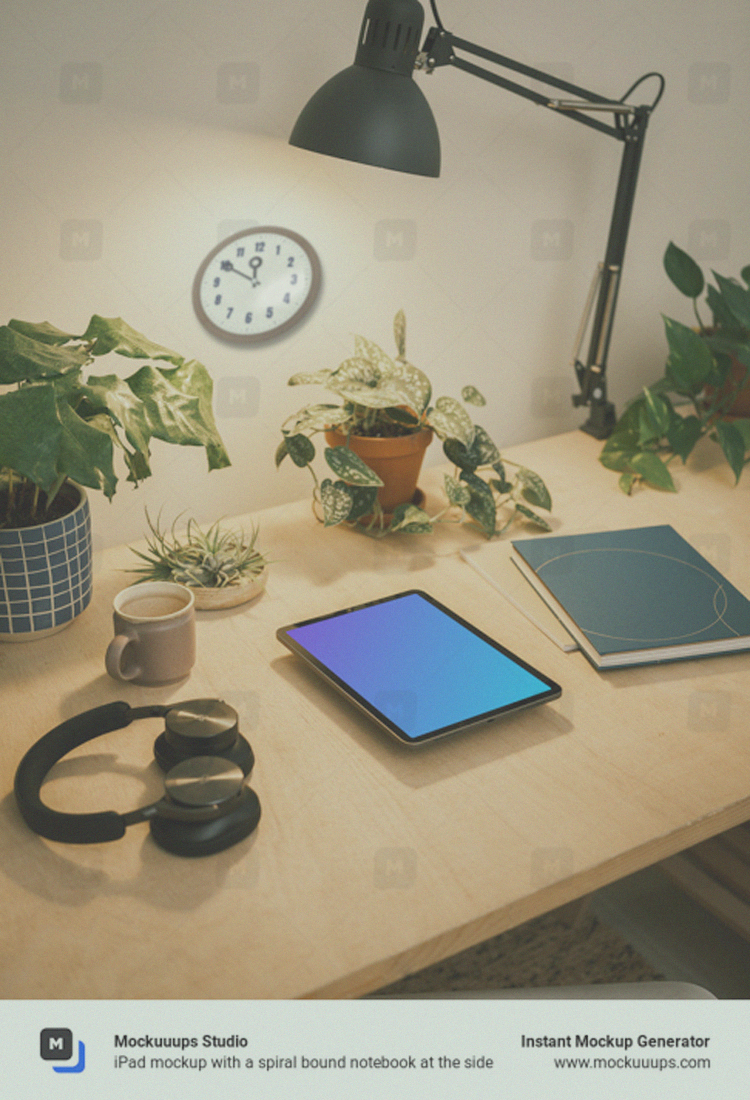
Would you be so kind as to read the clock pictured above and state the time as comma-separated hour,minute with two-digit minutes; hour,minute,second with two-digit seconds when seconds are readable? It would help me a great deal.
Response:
11,50
